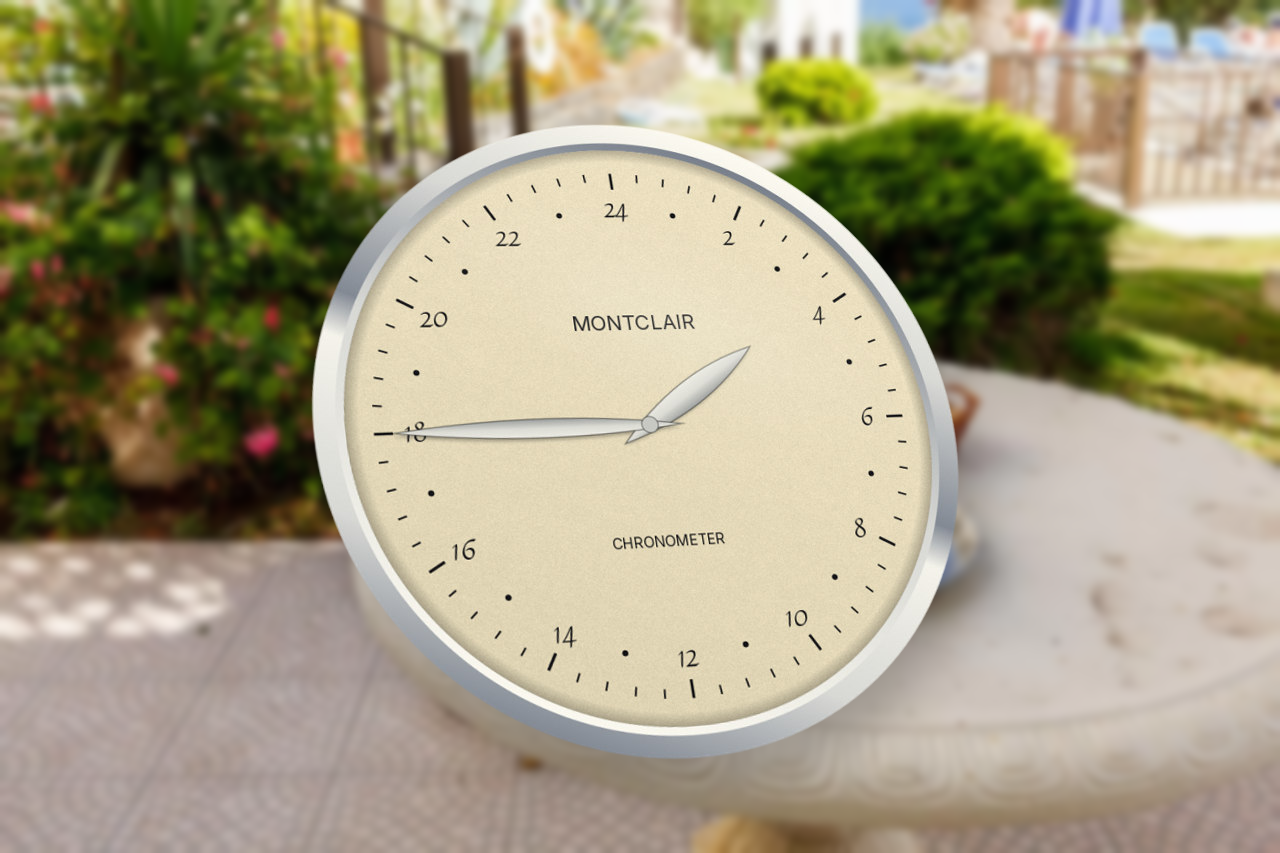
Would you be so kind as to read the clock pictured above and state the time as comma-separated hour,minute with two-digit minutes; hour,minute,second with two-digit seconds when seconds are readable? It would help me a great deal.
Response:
3,45
